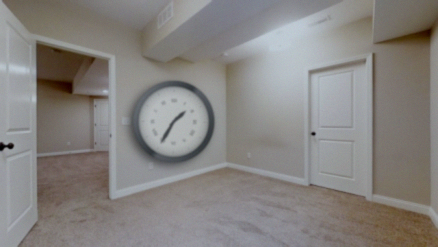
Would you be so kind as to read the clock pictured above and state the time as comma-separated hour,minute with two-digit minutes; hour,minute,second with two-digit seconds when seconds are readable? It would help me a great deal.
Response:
1,35
